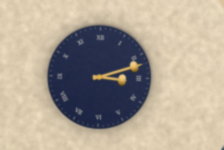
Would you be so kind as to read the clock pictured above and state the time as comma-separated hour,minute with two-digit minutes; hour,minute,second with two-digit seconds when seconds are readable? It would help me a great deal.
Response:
3,12
